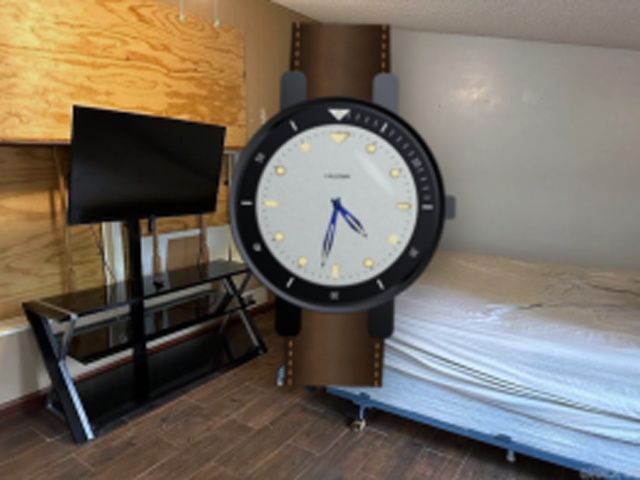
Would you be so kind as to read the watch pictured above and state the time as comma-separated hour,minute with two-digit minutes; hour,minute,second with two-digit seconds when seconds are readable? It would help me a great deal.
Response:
4,32
